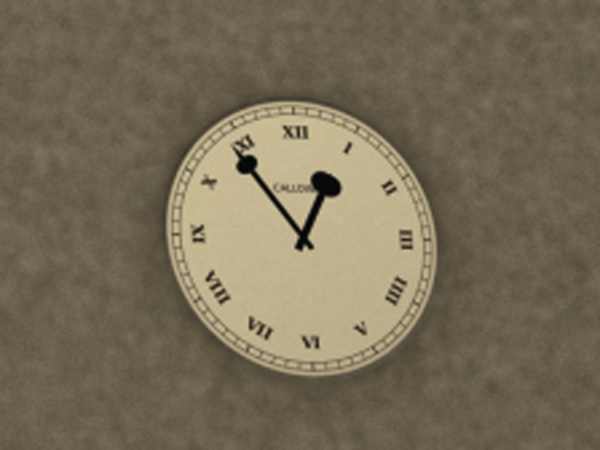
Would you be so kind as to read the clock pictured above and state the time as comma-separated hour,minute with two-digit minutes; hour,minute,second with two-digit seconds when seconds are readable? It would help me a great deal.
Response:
12,54
